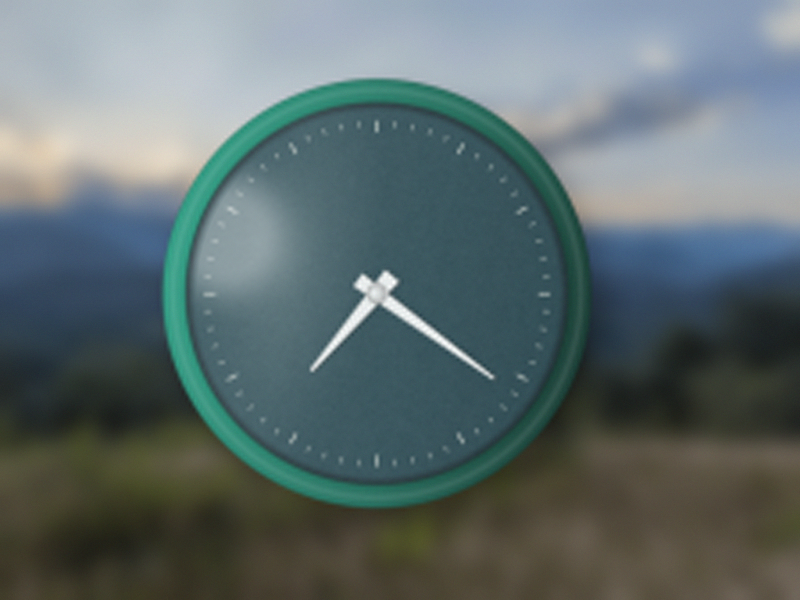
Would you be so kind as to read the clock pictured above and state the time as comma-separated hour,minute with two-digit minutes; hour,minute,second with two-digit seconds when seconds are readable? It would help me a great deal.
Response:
7,21
